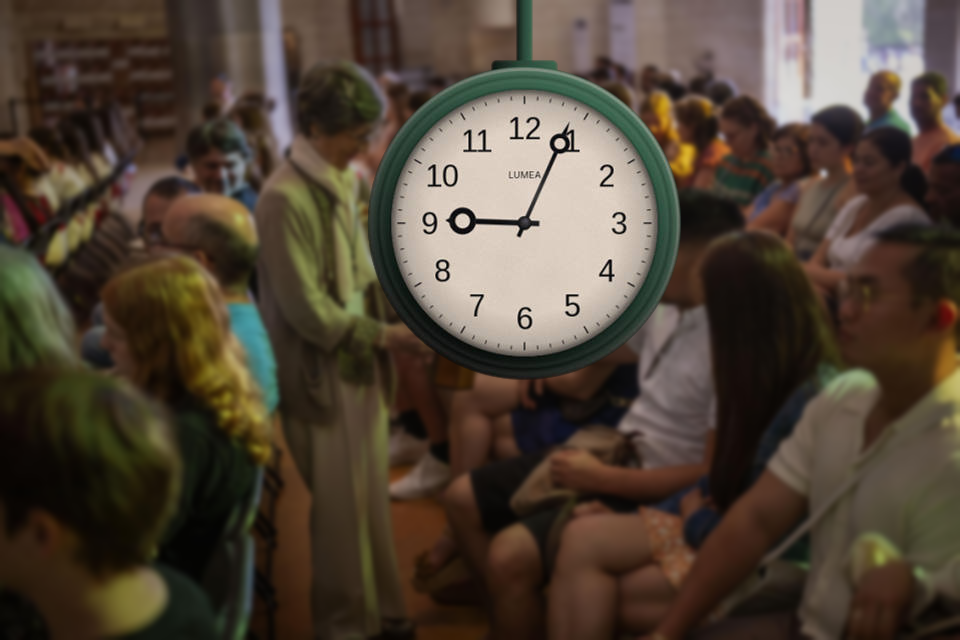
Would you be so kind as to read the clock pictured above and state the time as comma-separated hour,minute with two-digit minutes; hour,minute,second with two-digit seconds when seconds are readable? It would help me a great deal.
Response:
9,04
